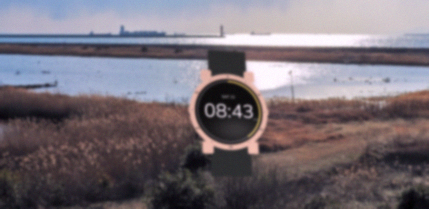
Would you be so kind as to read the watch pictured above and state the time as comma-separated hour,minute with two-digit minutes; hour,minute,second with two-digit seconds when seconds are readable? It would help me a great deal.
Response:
8,43
